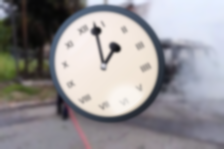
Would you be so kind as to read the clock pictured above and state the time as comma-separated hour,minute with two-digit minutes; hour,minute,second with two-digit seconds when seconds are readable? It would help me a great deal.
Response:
2,03
